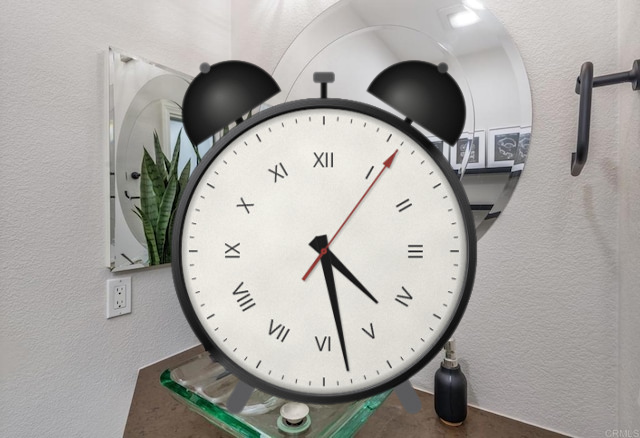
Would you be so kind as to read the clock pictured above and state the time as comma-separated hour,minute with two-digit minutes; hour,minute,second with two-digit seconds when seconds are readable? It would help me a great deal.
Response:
4,28,06
